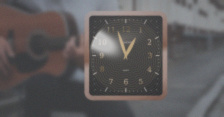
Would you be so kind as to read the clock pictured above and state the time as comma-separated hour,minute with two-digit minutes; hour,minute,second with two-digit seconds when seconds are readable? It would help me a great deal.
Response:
12,57
